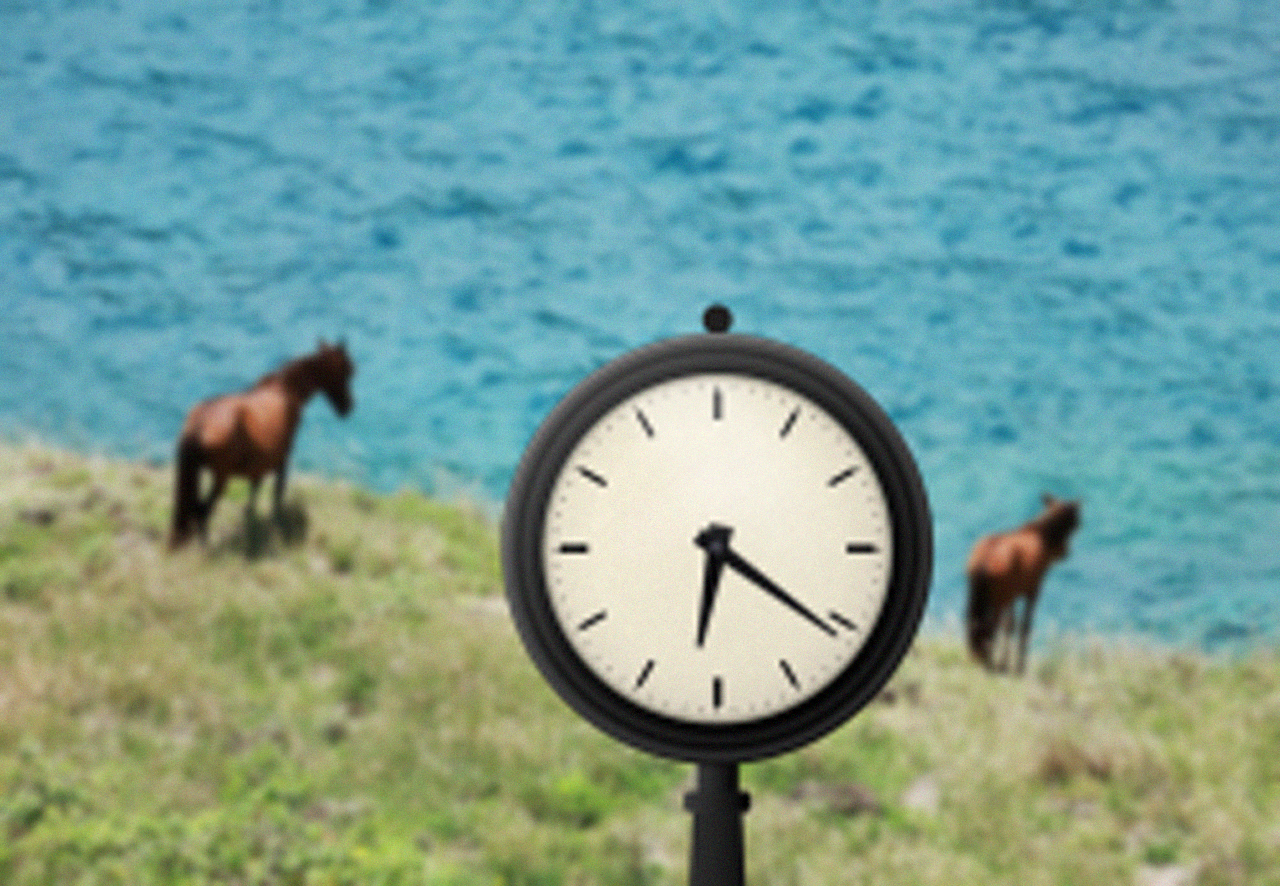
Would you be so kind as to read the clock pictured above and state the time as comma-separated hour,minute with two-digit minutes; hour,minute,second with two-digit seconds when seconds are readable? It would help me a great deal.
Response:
6,21
